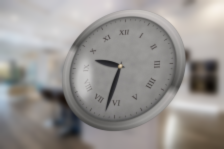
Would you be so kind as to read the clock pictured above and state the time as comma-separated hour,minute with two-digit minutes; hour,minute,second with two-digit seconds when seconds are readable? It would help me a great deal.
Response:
9,32
